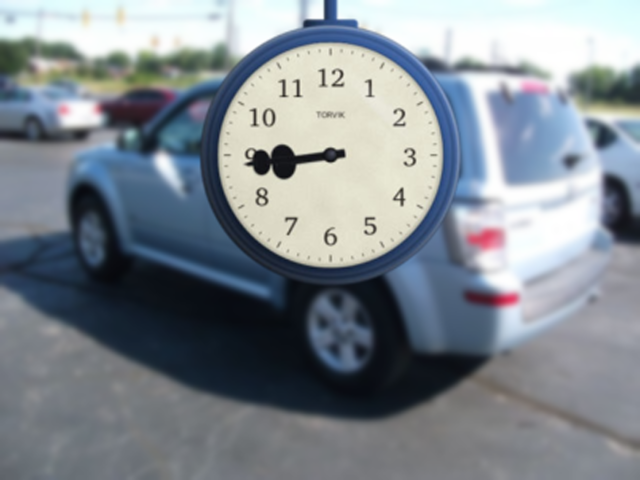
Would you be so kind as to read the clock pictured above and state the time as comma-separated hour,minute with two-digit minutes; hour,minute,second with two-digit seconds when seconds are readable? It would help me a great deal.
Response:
8,44
